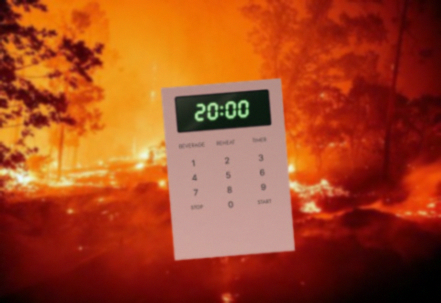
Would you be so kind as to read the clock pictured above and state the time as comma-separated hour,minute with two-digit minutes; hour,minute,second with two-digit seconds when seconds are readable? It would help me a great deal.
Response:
20,00
